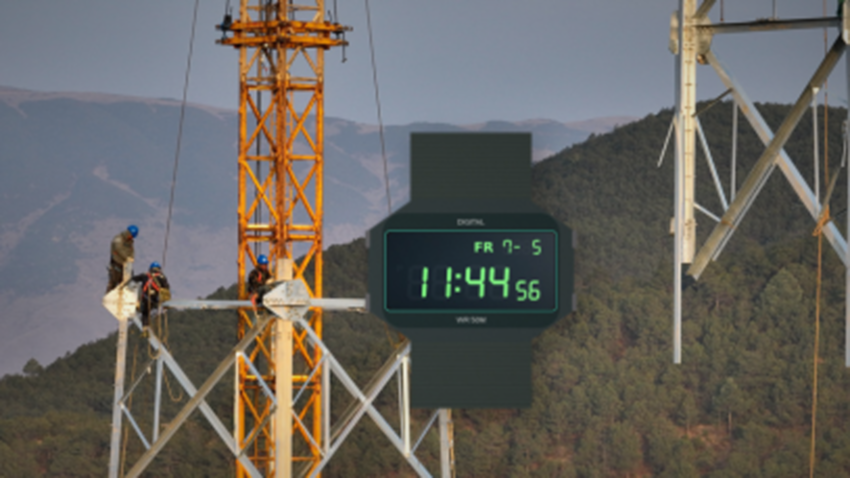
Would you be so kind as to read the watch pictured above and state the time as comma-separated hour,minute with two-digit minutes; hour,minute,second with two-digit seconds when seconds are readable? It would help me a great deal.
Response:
11,44,56
